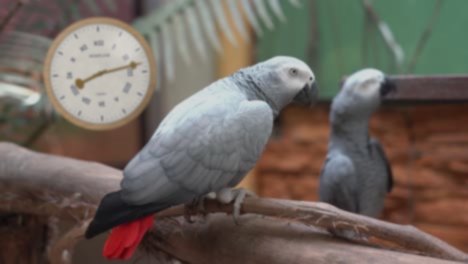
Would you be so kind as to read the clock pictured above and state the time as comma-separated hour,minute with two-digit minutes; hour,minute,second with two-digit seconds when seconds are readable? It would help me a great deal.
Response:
8,13
